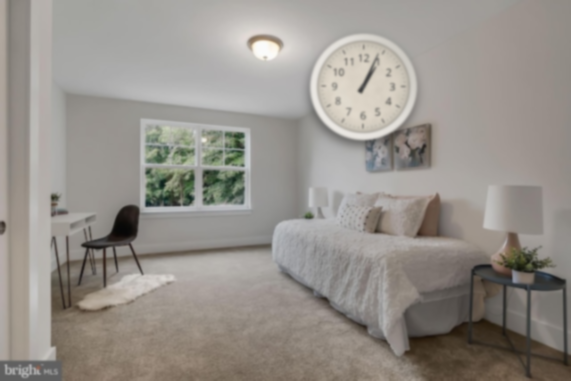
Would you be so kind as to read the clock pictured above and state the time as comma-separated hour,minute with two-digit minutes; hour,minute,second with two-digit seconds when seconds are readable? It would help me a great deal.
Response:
1,04
